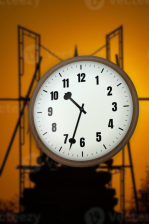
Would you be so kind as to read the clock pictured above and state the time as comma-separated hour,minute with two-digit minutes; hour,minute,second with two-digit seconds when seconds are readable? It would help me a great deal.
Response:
10,33
